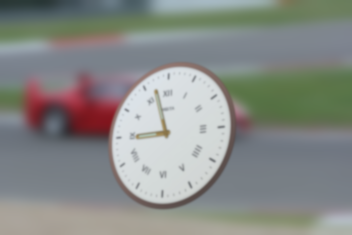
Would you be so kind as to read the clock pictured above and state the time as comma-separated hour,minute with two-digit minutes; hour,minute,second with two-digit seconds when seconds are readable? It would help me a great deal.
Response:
8,57
